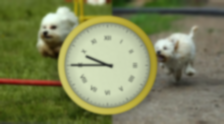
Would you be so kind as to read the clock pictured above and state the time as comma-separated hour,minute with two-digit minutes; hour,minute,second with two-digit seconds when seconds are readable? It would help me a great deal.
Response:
9,45
